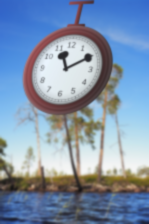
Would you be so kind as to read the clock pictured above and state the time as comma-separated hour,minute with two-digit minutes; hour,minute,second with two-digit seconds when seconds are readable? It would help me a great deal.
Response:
11,10
